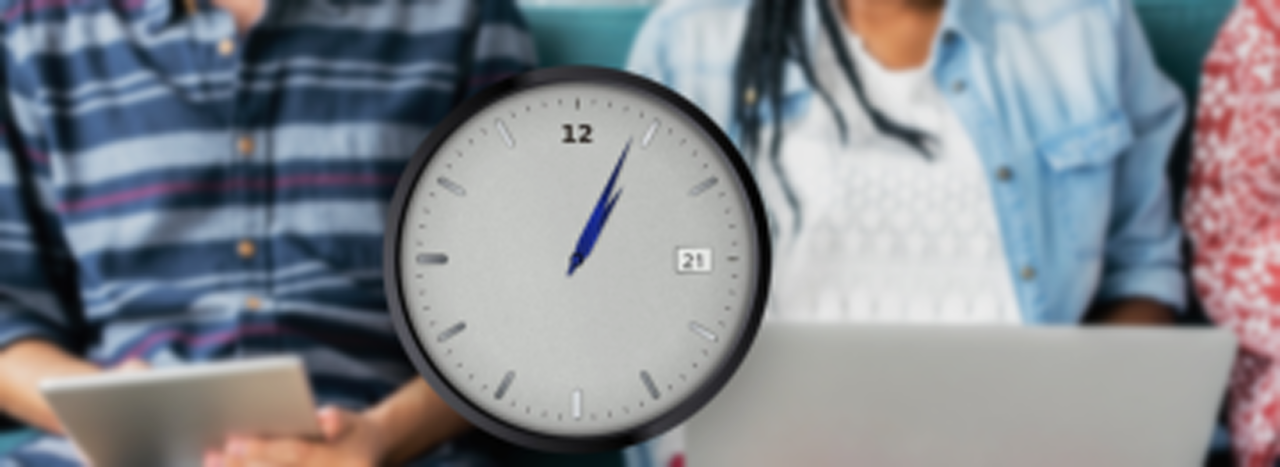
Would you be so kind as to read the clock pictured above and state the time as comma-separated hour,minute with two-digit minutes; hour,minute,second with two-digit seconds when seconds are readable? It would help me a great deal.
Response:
1,04
